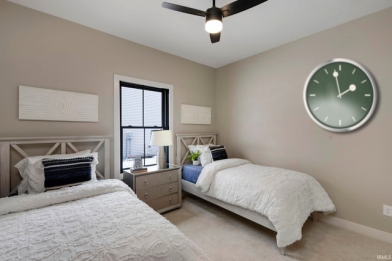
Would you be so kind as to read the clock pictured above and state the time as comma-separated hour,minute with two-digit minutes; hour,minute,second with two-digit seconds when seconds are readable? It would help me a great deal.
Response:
1,58
